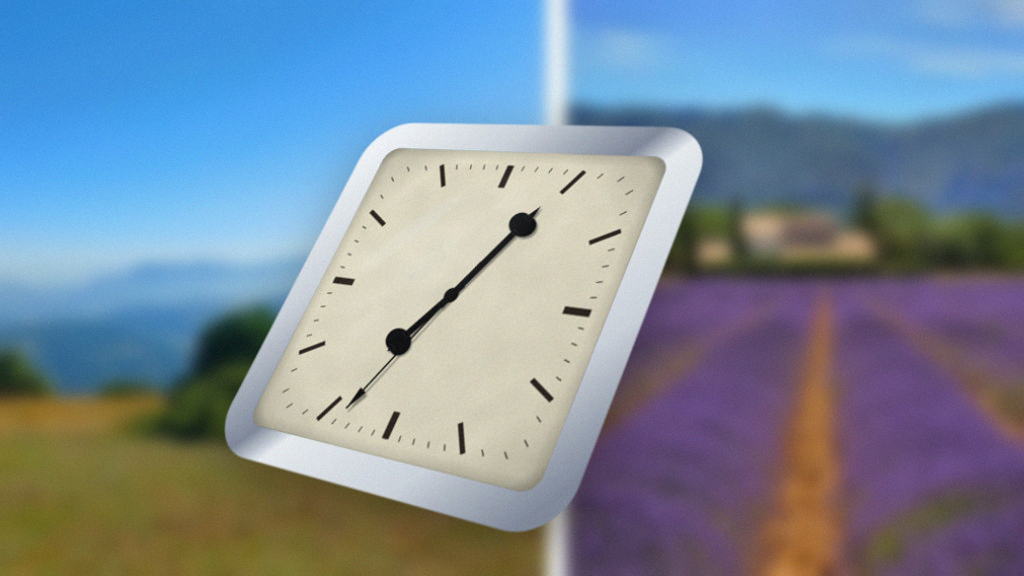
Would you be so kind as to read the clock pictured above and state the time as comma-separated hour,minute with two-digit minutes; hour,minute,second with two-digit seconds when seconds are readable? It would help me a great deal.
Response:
7,04,34
